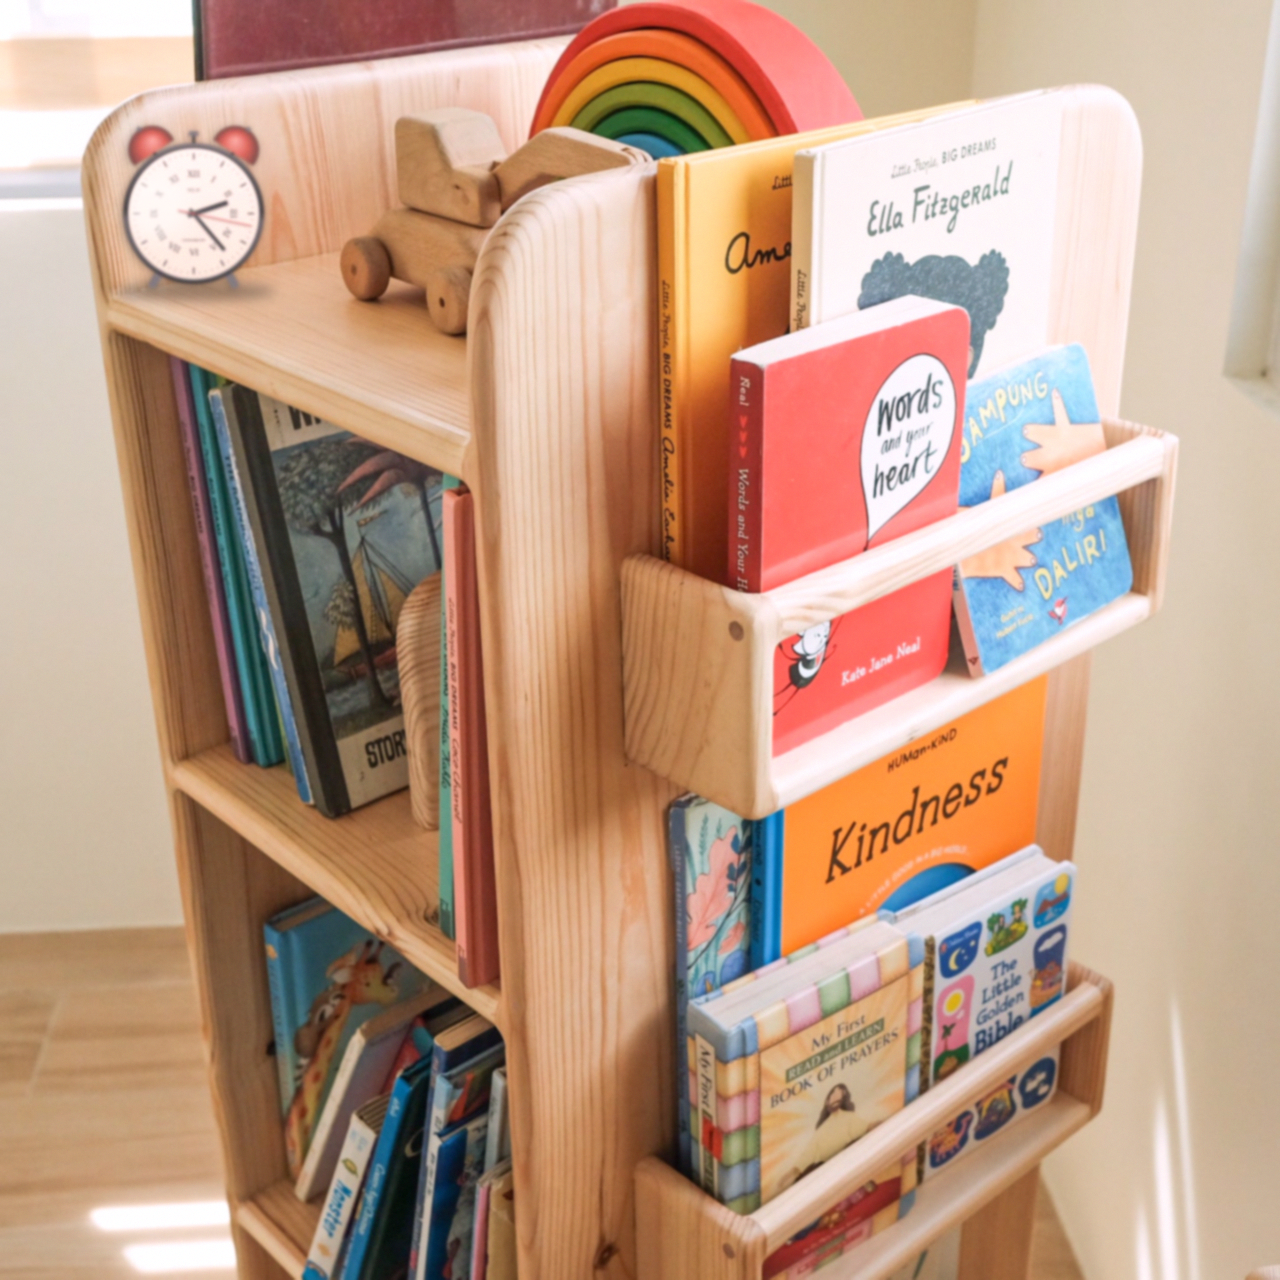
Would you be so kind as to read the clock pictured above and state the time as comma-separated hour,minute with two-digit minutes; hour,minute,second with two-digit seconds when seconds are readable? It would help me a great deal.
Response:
2,23,17
